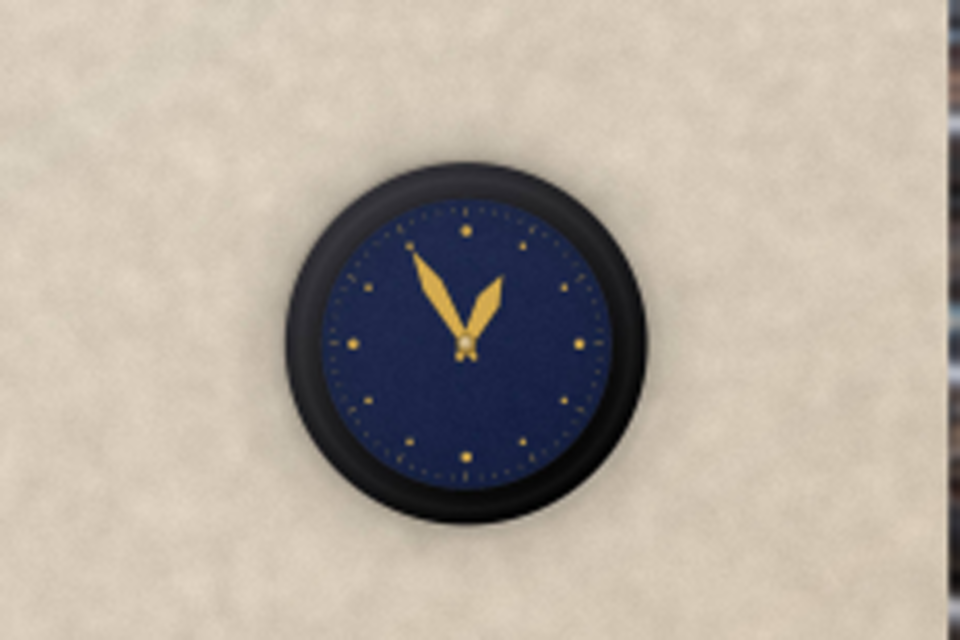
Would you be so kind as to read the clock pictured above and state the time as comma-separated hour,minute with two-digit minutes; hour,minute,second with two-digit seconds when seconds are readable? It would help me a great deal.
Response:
12,55
